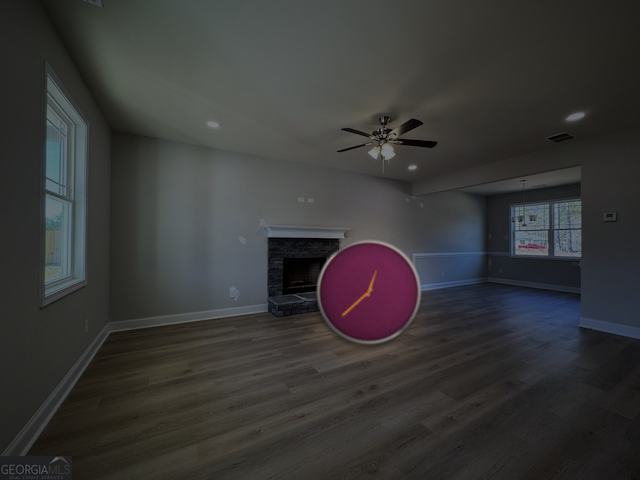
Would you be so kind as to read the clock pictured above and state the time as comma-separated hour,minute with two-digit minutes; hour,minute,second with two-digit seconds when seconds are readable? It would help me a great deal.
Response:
12,38
